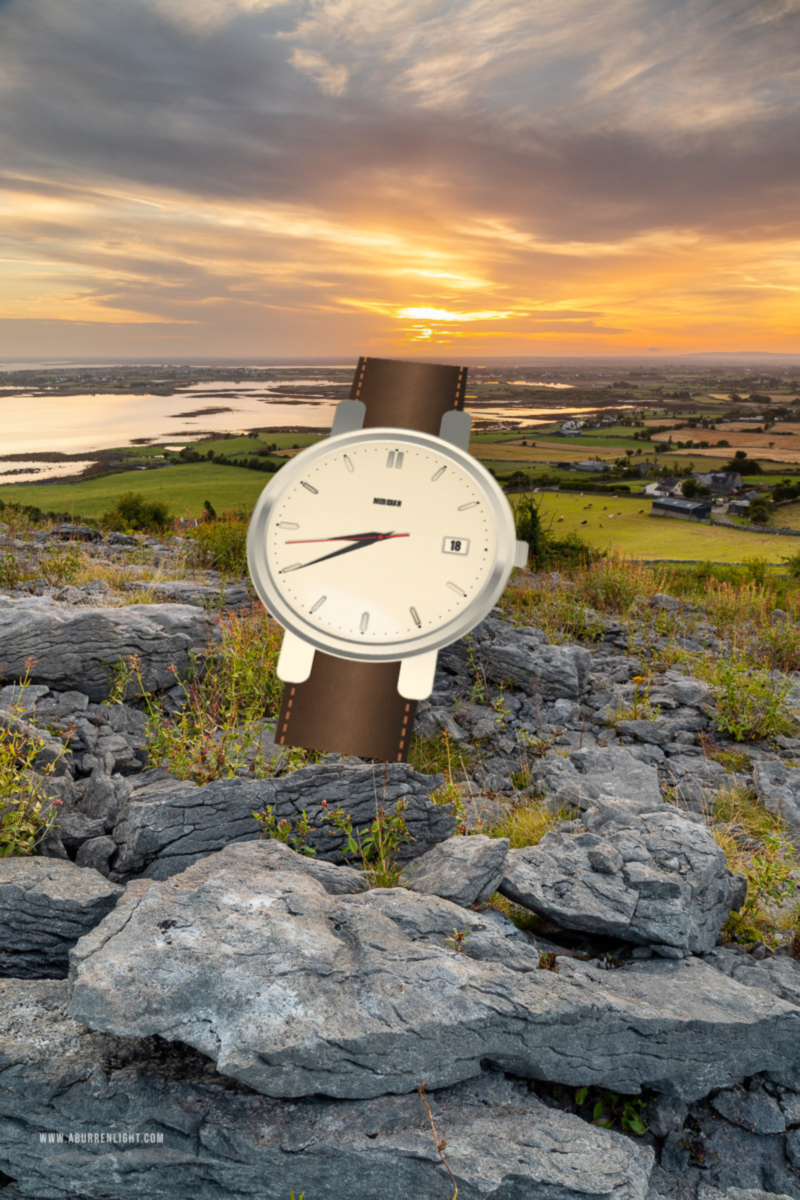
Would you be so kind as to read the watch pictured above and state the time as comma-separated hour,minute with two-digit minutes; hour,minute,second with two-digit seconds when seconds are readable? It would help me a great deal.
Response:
8,39,43
